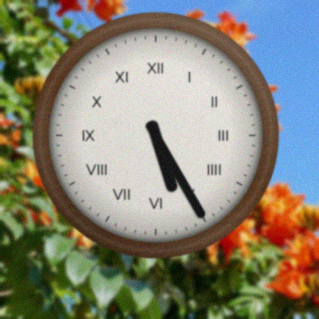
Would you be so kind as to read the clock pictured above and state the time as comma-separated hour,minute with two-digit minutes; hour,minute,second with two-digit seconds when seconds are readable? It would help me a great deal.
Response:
5,25
